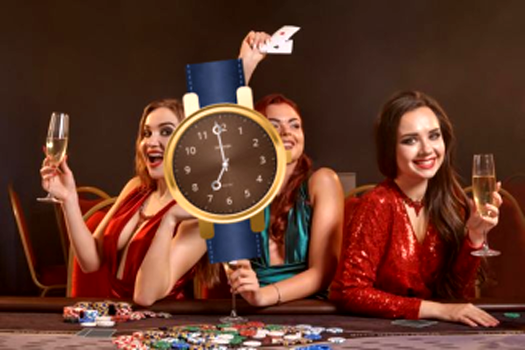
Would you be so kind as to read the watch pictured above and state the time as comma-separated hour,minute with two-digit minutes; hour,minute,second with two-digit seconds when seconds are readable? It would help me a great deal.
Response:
6,59
